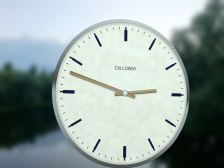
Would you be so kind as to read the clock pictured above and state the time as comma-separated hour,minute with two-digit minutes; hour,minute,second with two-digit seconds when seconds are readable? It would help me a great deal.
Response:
2,48
